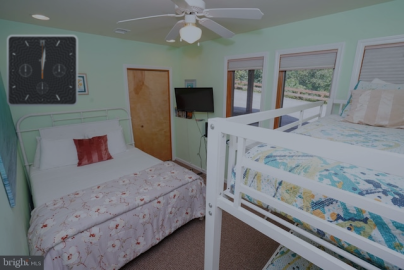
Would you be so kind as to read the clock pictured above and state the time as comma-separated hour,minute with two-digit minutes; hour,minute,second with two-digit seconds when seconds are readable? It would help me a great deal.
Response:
12,01
